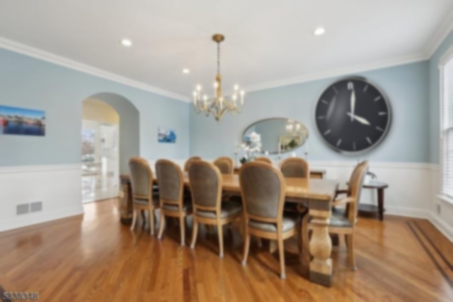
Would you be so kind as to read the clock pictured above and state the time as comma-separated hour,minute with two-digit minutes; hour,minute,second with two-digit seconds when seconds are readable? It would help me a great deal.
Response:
4,01
